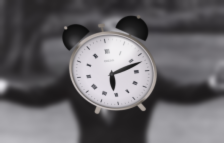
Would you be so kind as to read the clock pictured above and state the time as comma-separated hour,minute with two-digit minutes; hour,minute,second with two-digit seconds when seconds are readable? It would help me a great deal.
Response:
6,12
